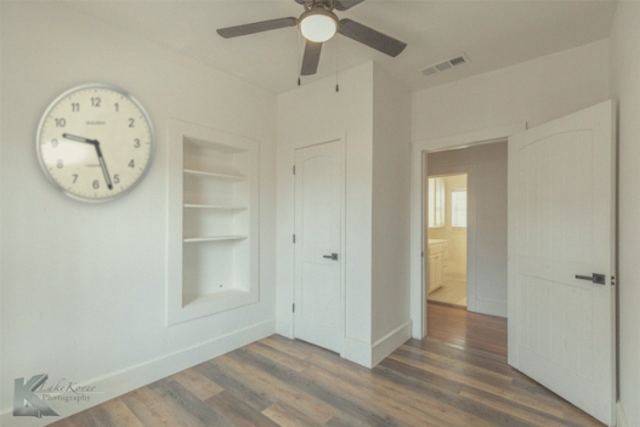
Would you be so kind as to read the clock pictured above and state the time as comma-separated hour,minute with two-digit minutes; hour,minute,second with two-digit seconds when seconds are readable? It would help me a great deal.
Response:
9,27
